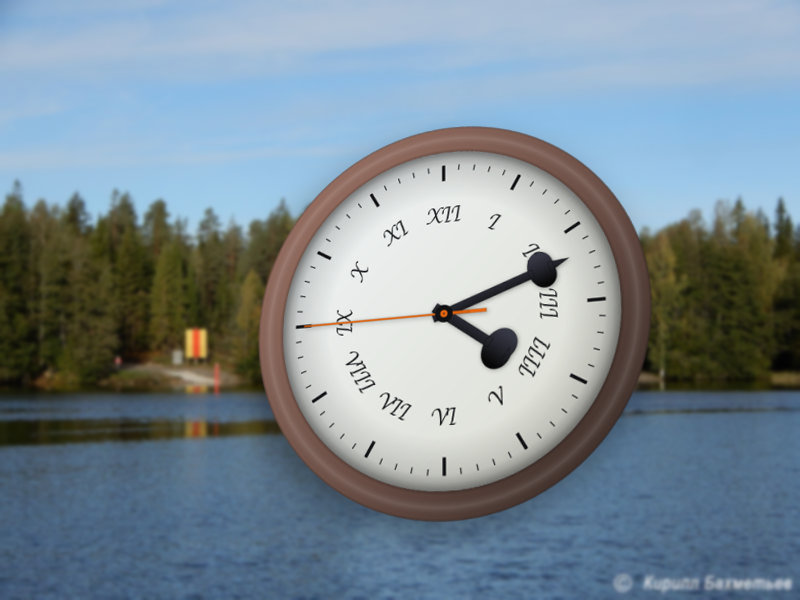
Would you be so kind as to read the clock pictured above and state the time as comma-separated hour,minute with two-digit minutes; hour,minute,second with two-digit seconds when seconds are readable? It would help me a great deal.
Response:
4,11,45
